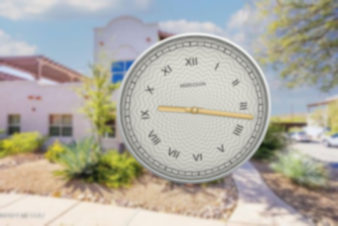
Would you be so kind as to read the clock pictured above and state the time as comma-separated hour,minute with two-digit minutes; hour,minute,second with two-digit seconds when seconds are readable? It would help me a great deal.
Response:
9,17
